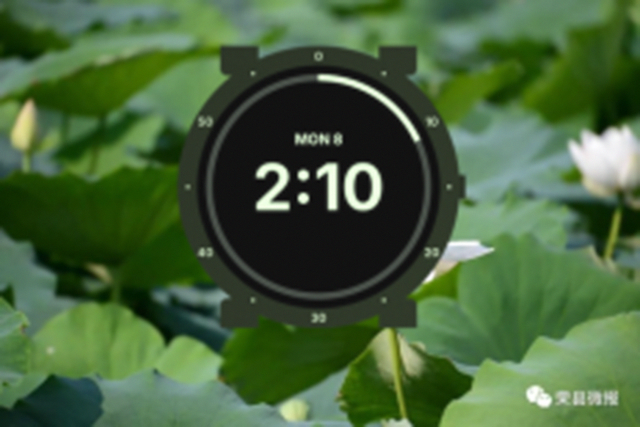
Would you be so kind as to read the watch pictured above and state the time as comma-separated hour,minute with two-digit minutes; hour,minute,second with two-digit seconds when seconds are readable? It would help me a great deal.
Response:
2,10
